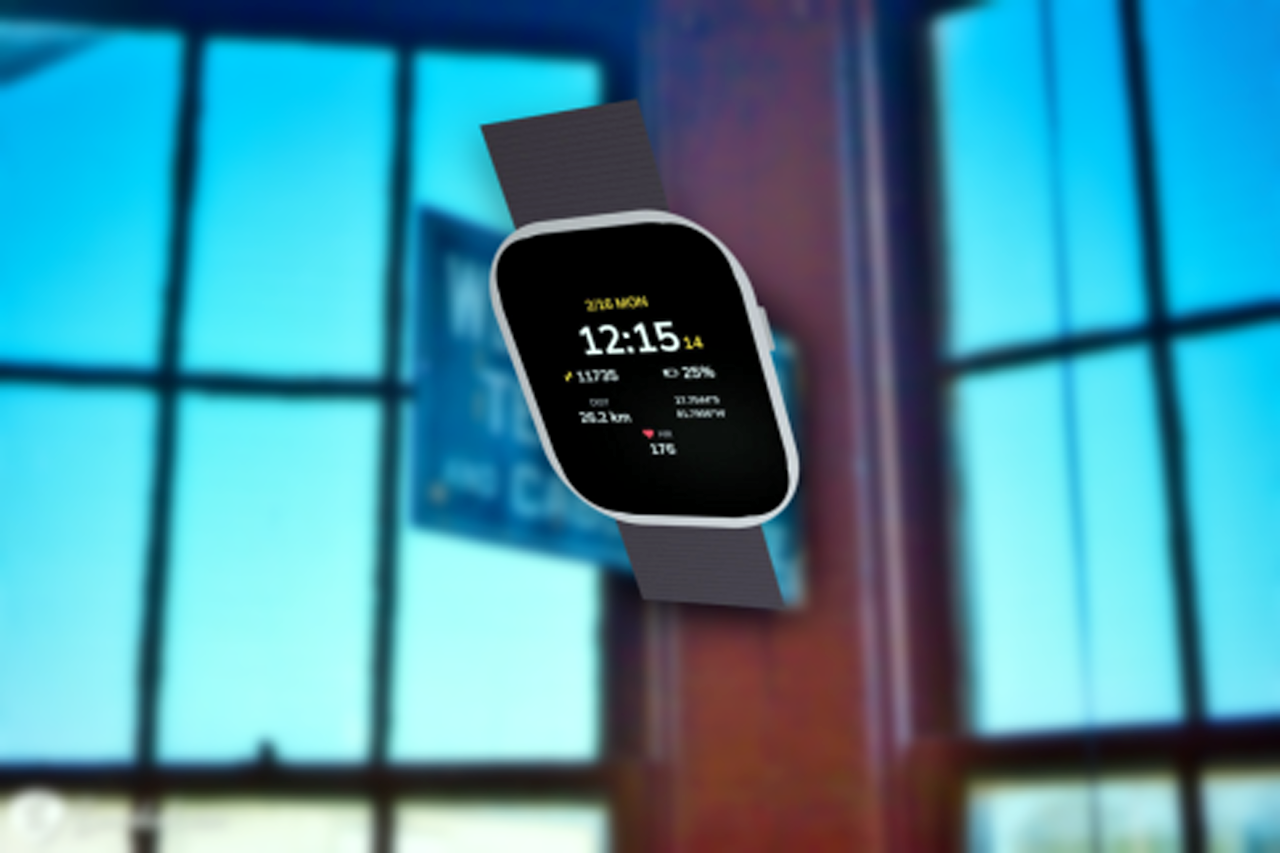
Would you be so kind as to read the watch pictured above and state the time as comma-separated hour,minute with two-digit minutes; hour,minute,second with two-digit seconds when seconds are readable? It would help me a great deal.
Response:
12,15
